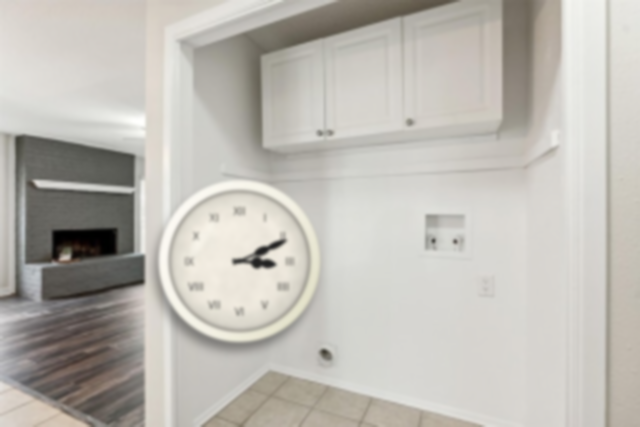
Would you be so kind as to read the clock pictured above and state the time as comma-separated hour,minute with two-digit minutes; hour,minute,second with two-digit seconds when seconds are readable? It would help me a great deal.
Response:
3,11
